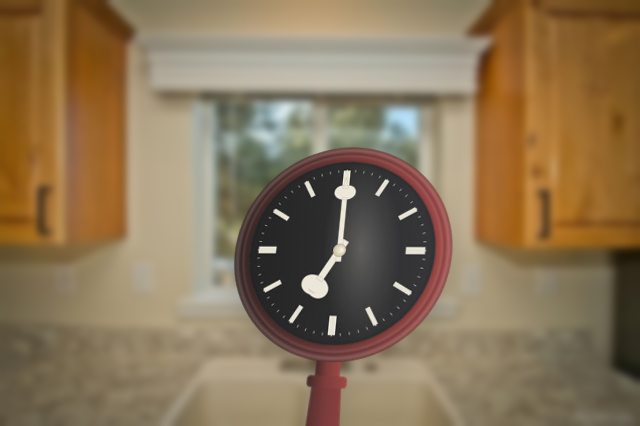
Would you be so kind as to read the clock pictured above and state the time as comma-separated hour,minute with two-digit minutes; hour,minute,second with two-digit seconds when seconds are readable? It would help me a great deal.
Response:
7,00
